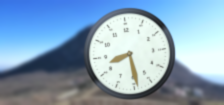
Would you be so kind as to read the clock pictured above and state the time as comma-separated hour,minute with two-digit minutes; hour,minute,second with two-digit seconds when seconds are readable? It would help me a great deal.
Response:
8,29
